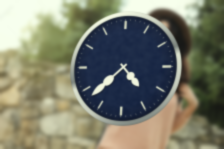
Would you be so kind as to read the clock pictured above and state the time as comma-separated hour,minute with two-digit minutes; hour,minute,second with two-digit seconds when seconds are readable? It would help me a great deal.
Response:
4,38
